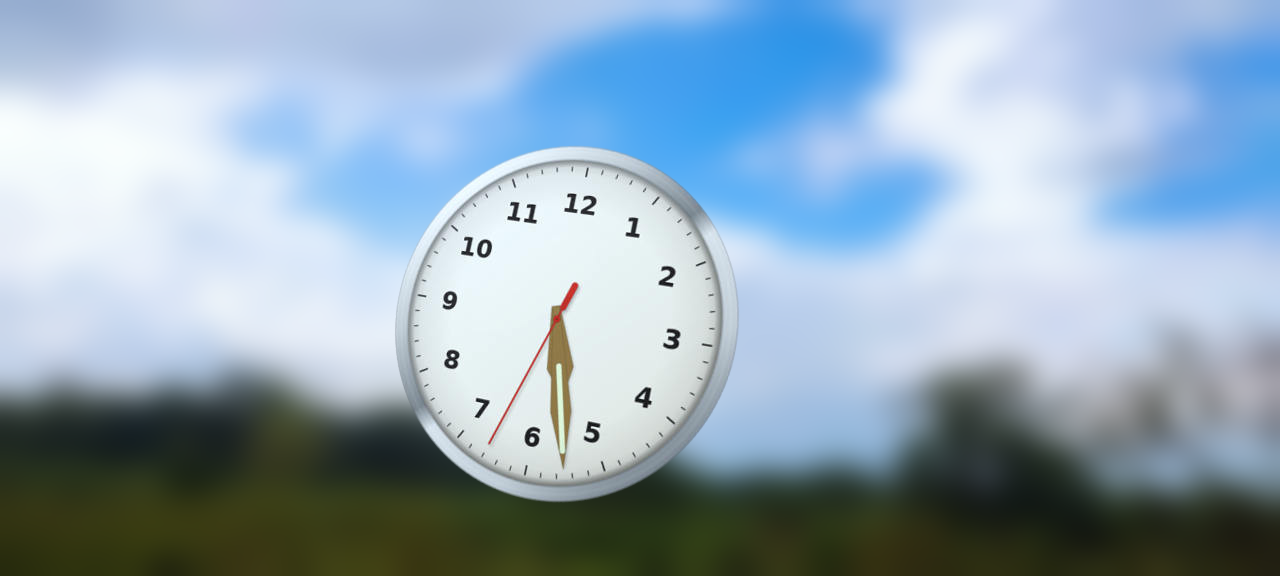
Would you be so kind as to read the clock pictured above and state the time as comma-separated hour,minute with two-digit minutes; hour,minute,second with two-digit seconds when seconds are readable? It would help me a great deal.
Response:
5,27,33
